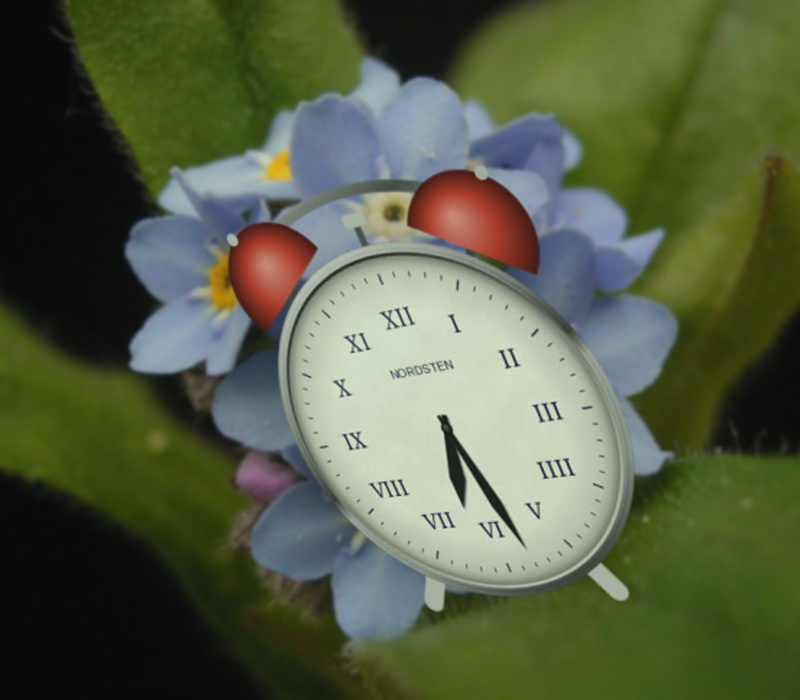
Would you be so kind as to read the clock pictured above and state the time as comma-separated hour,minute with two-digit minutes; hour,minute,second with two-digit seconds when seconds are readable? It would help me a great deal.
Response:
6,28
